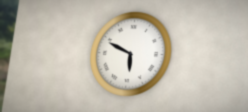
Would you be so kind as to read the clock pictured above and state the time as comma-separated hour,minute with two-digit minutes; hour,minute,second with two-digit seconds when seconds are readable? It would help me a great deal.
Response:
5,49
